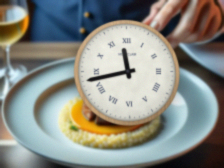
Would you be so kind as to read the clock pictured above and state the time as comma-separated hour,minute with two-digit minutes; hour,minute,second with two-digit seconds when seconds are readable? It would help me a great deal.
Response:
11,43
